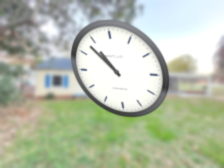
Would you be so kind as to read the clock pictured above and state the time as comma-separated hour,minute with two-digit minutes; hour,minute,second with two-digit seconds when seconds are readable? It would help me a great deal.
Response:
10,53
